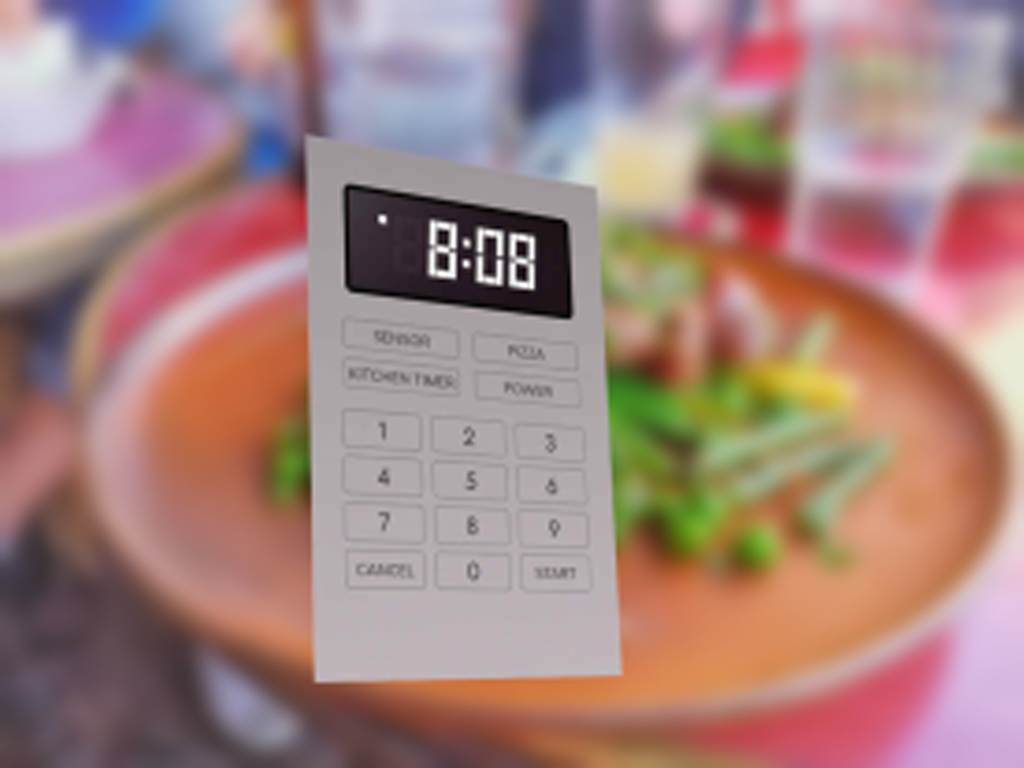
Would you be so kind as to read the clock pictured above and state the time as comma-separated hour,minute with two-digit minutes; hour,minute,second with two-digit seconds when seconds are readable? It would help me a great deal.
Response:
8,08
